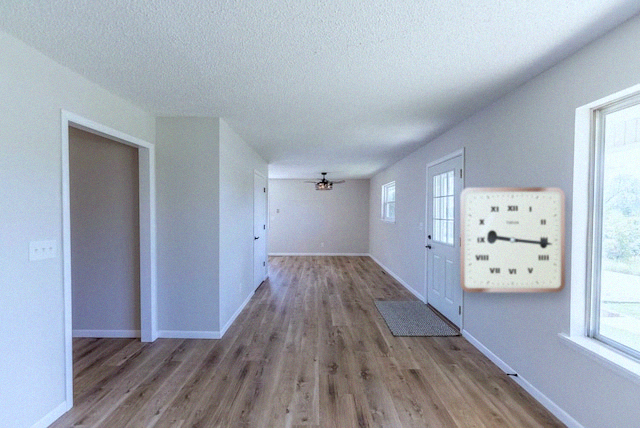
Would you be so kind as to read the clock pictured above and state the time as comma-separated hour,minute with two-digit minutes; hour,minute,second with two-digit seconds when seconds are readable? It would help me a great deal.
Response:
9,16
